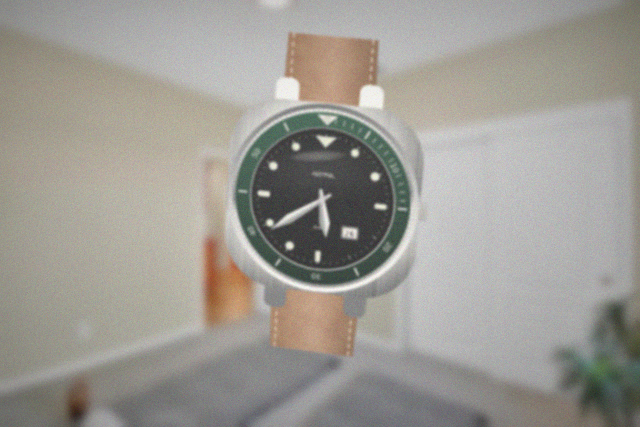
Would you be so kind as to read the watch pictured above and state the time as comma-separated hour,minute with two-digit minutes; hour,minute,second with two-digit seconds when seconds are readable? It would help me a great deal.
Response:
5,39
